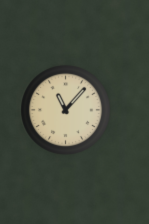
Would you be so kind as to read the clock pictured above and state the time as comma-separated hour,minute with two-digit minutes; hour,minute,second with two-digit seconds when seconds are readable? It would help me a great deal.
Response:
11,07
